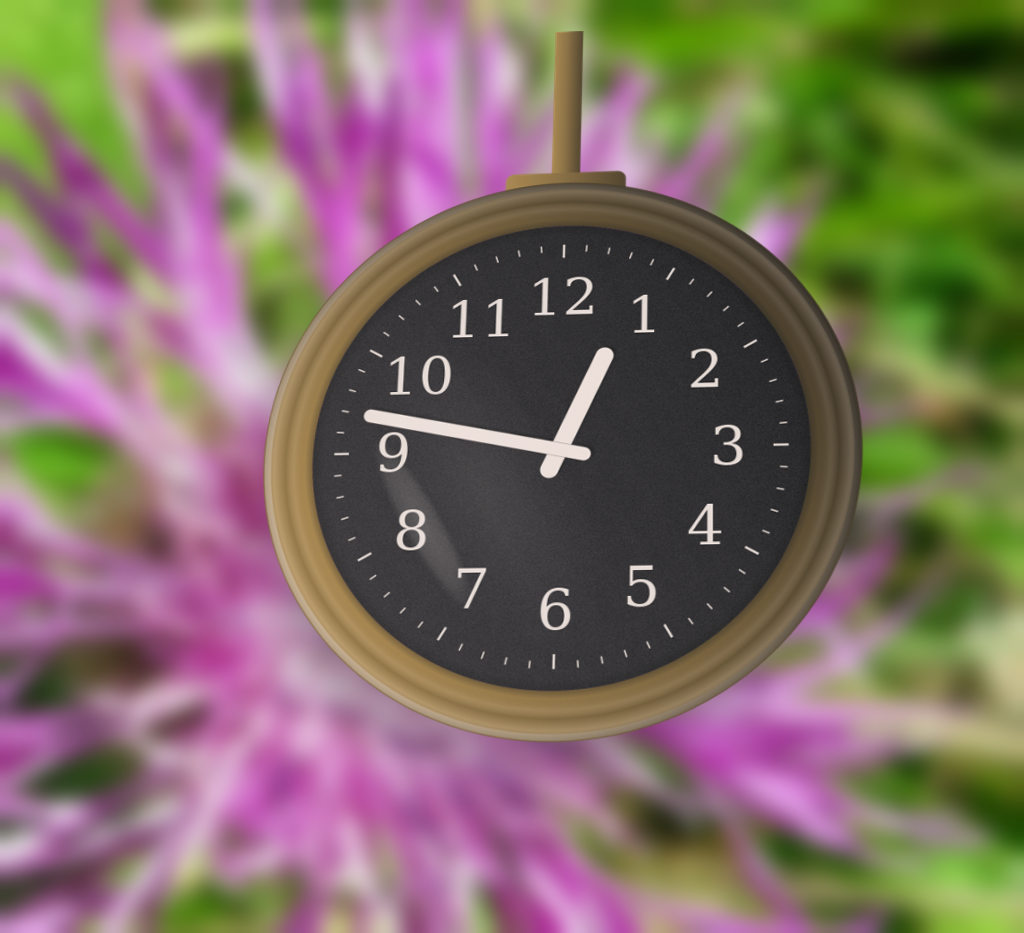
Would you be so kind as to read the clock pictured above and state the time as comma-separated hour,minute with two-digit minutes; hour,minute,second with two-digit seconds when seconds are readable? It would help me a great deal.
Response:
12,47
